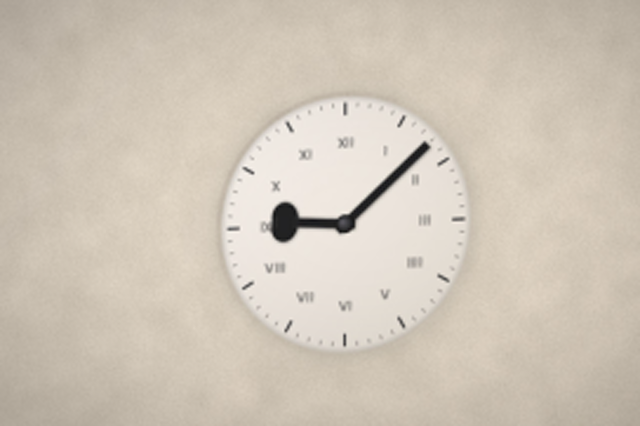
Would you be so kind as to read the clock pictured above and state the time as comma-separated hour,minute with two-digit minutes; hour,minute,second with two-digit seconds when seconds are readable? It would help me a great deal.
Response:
9,08
